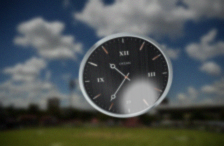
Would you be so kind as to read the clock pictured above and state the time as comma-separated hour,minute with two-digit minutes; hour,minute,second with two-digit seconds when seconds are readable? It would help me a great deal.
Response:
10,36
